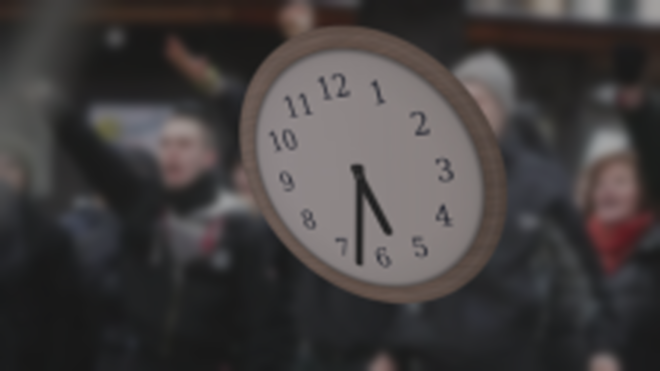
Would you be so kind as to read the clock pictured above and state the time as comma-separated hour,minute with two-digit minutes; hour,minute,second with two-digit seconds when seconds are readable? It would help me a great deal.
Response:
5,33
